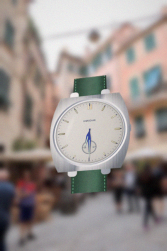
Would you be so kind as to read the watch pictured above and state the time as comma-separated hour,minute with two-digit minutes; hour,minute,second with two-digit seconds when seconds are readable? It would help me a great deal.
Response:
6,30
